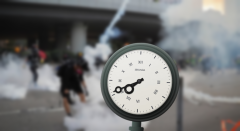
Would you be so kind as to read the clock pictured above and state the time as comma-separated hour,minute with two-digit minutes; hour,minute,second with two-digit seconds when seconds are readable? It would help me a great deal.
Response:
7,41
